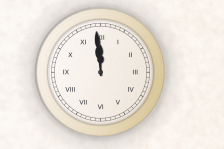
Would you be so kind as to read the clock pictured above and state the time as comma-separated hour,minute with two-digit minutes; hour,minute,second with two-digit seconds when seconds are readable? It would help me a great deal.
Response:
11,59
